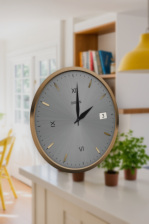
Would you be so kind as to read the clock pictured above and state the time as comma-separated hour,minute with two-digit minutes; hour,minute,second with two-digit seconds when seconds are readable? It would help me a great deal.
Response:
2,01
